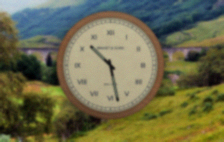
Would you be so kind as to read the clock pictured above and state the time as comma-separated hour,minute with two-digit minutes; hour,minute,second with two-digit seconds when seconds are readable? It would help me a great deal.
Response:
10,28
